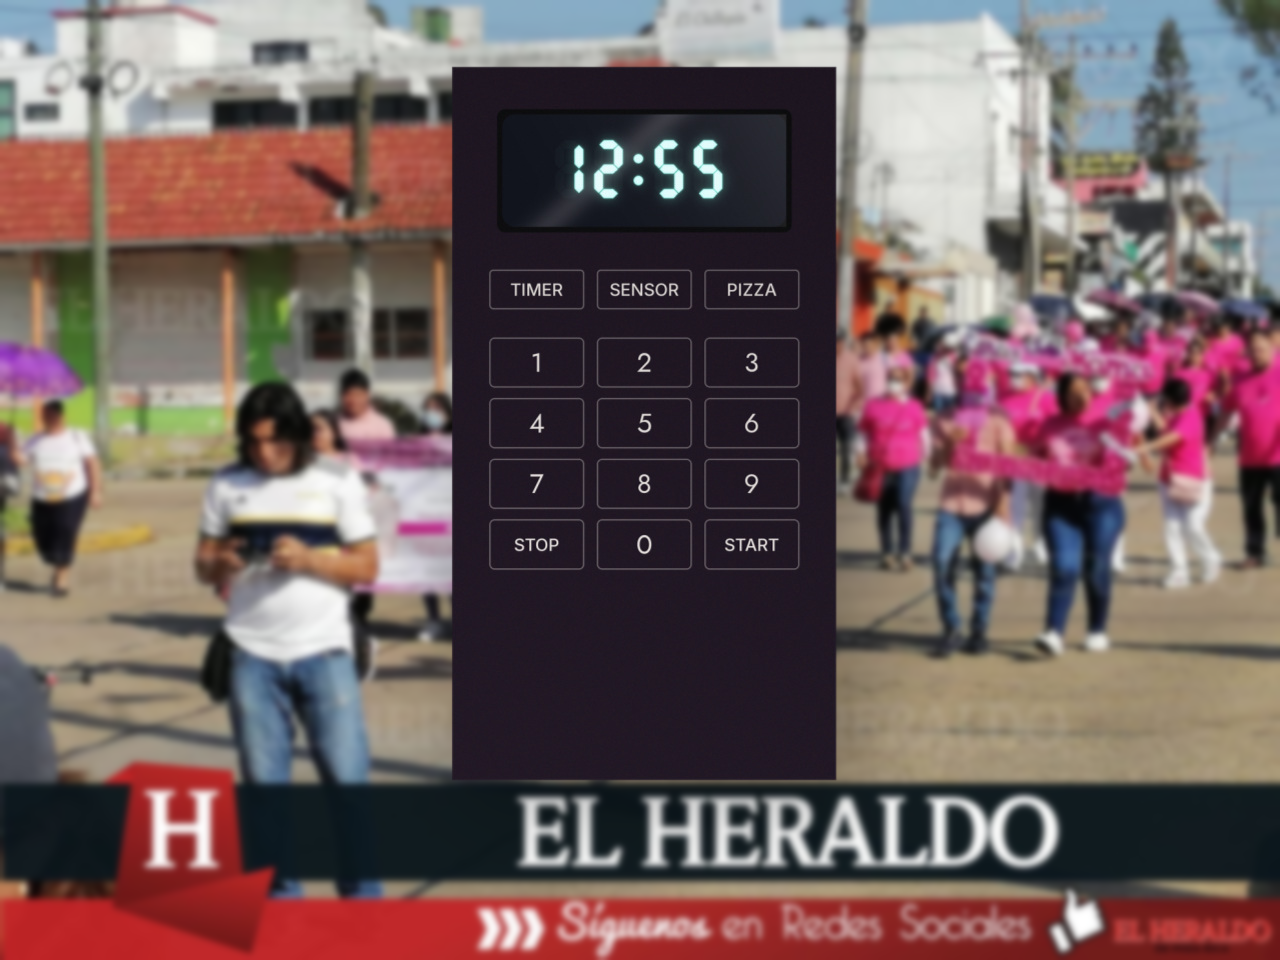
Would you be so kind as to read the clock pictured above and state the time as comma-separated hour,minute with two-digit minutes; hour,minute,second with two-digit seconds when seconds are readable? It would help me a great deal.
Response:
12,55
